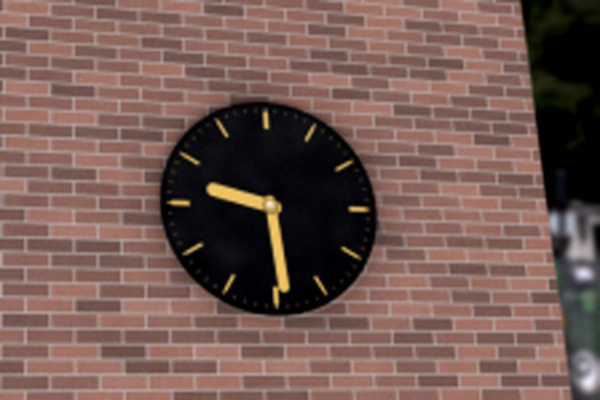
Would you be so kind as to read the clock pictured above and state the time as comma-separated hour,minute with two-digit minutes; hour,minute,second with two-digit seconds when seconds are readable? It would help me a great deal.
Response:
9,29
